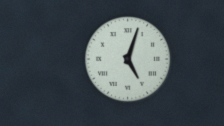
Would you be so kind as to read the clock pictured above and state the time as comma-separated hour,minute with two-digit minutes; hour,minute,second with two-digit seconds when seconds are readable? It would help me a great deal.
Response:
5,03
